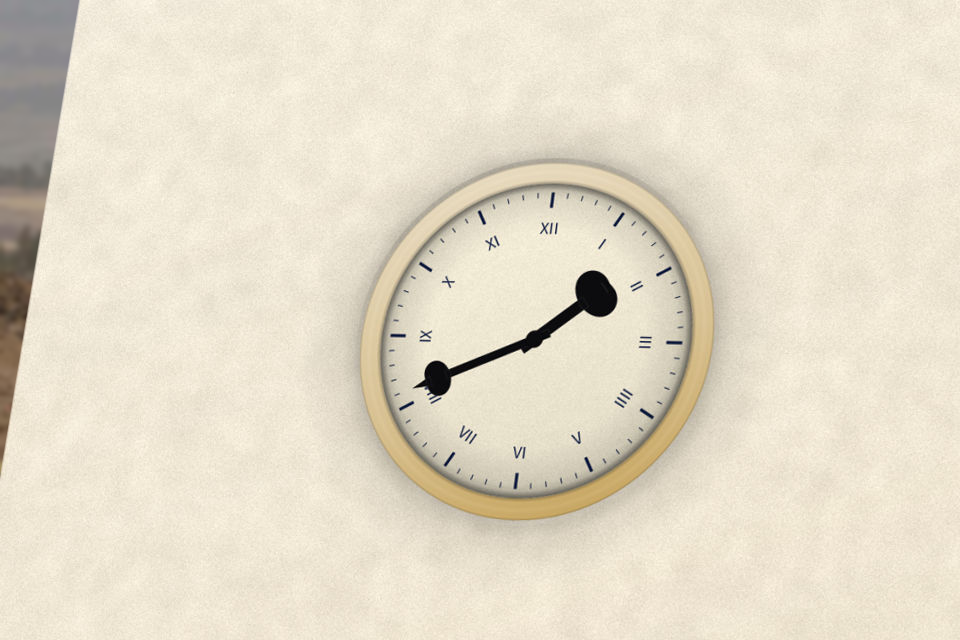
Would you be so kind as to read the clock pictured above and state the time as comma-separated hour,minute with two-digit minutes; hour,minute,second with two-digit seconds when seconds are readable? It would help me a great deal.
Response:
1,41
